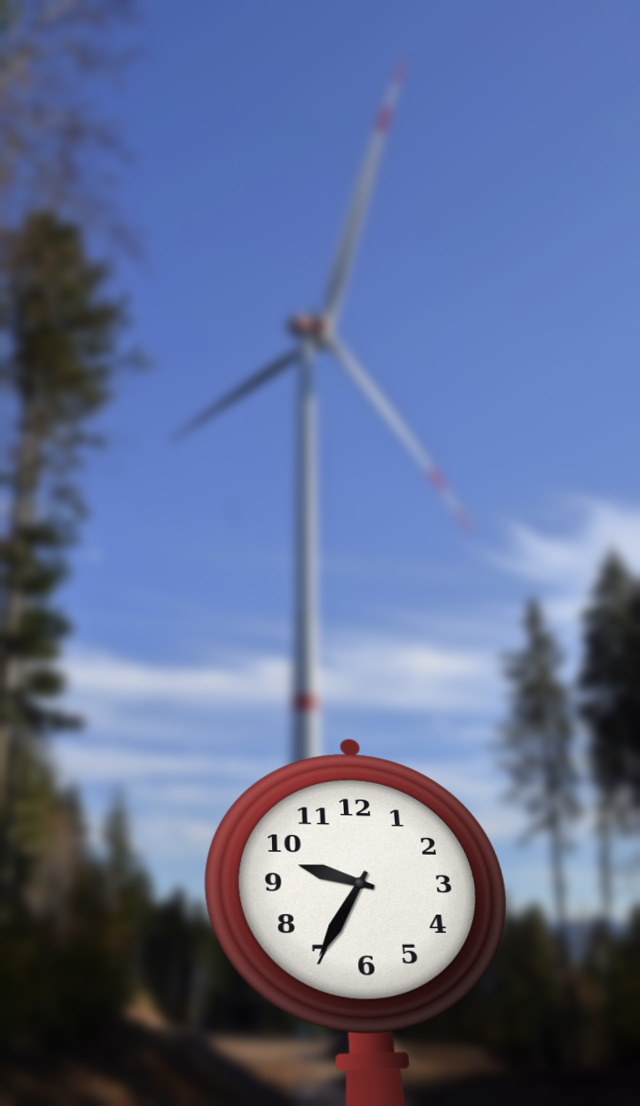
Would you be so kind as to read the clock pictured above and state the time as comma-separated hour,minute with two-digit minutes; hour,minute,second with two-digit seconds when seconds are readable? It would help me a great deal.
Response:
9,35
